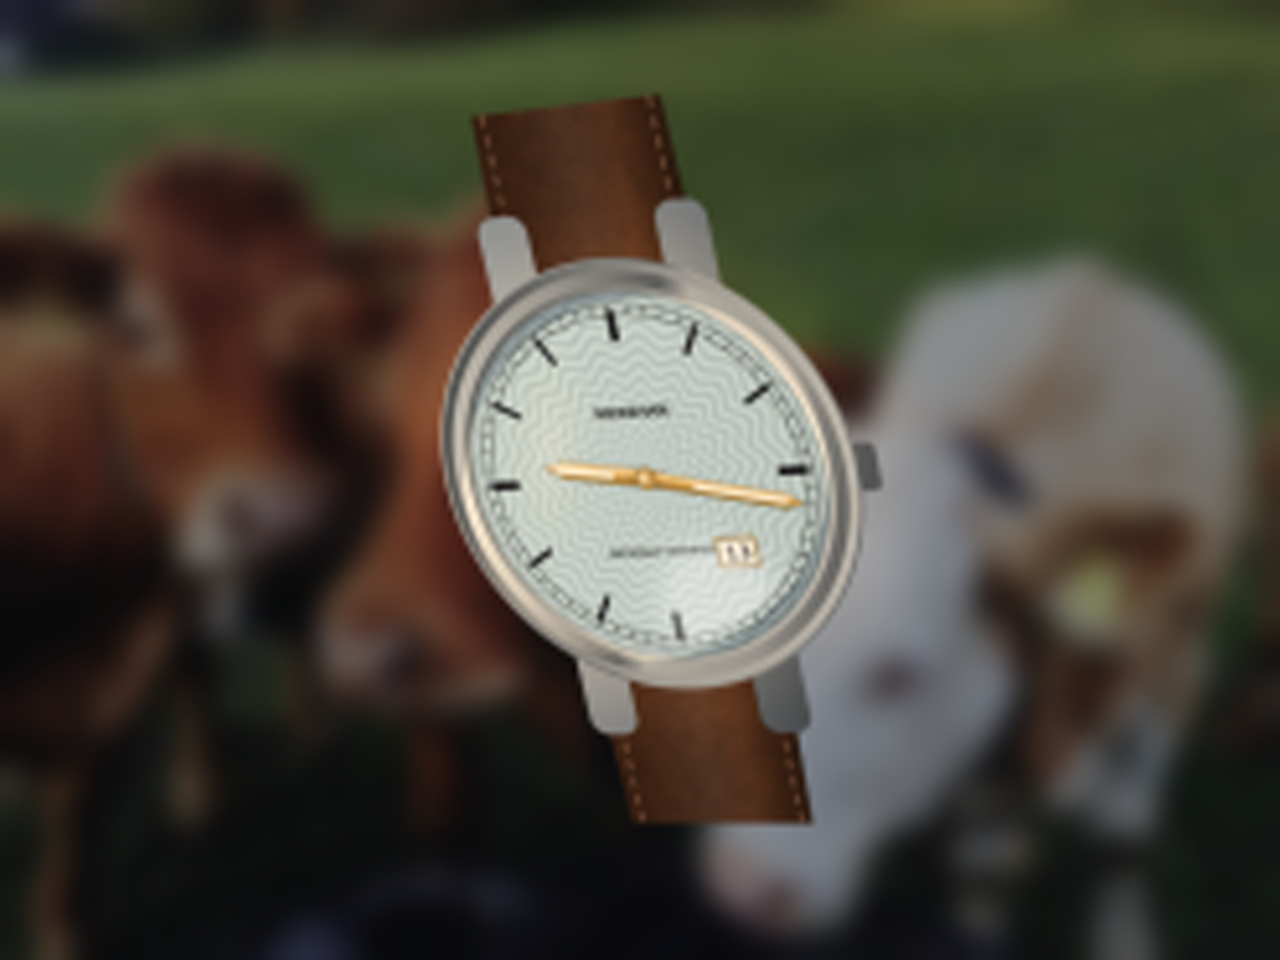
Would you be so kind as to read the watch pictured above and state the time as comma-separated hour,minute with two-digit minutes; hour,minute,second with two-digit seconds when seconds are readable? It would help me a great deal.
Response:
9,17
